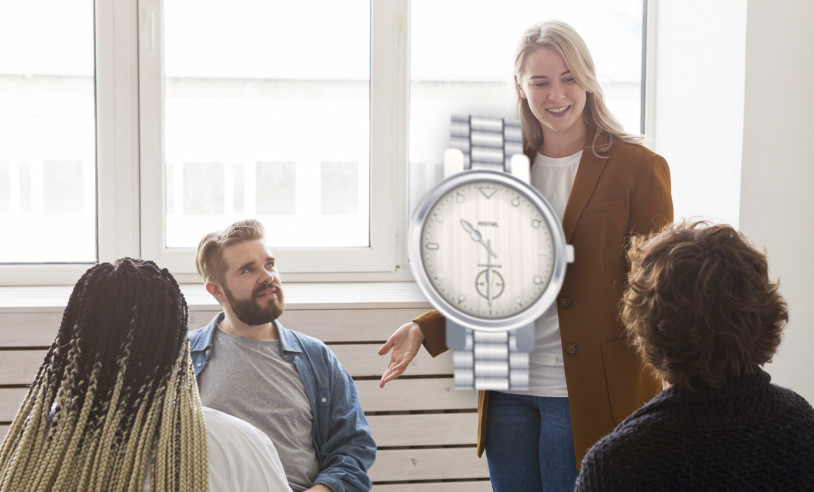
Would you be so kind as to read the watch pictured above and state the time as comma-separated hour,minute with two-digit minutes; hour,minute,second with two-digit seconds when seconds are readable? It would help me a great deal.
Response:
10,30
